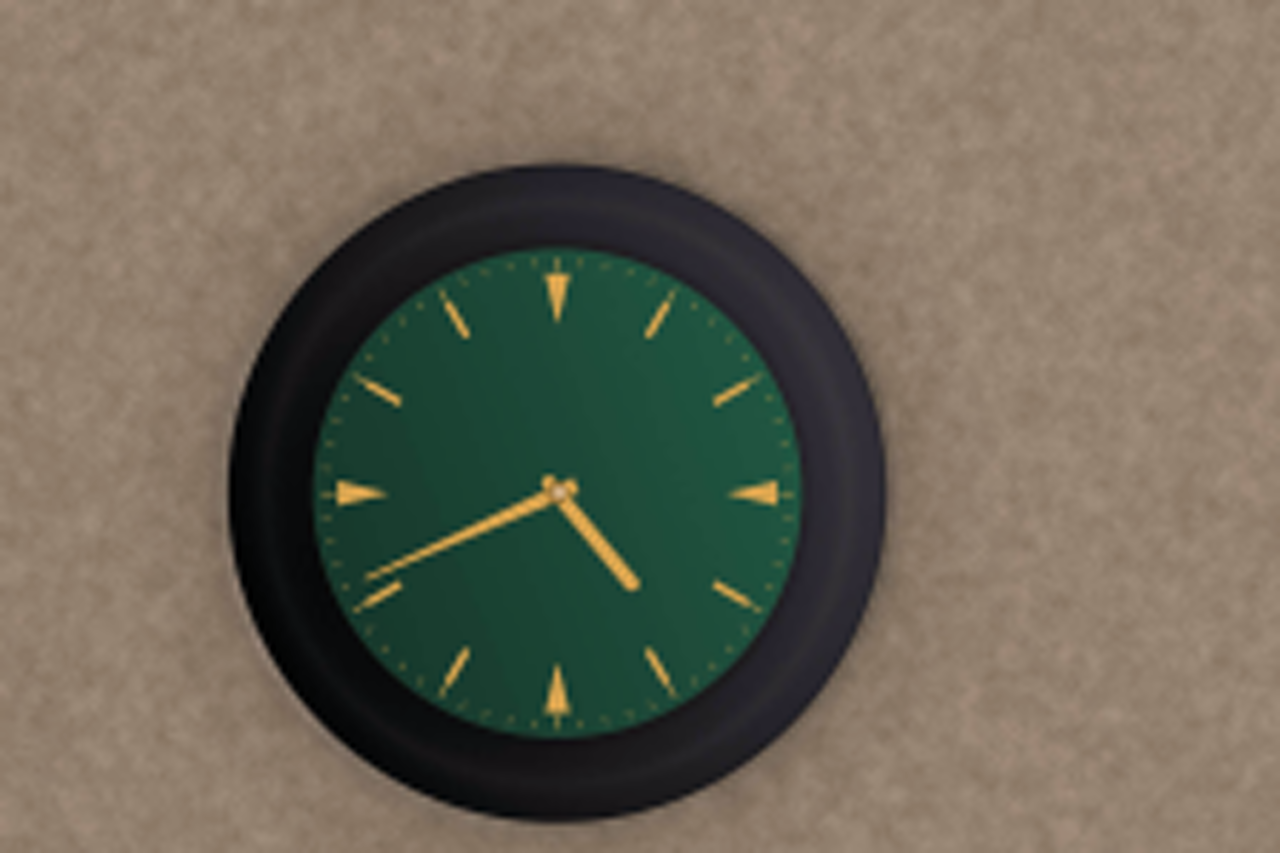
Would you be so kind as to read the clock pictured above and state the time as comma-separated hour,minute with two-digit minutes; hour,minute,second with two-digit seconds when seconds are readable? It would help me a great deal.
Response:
4,41
